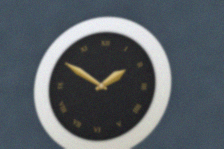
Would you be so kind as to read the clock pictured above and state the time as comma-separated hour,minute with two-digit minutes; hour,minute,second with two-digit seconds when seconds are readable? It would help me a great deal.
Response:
1,50
